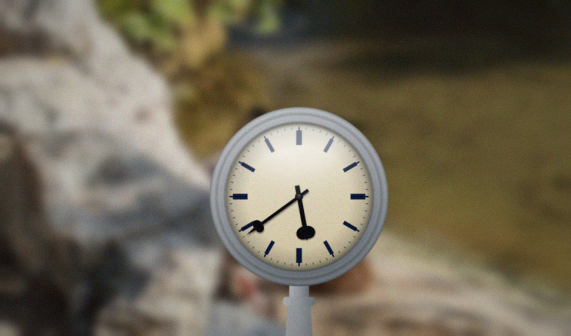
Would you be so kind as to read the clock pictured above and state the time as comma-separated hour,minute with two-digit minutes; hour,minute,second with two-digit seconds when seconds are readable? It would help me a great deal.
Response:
5,39
